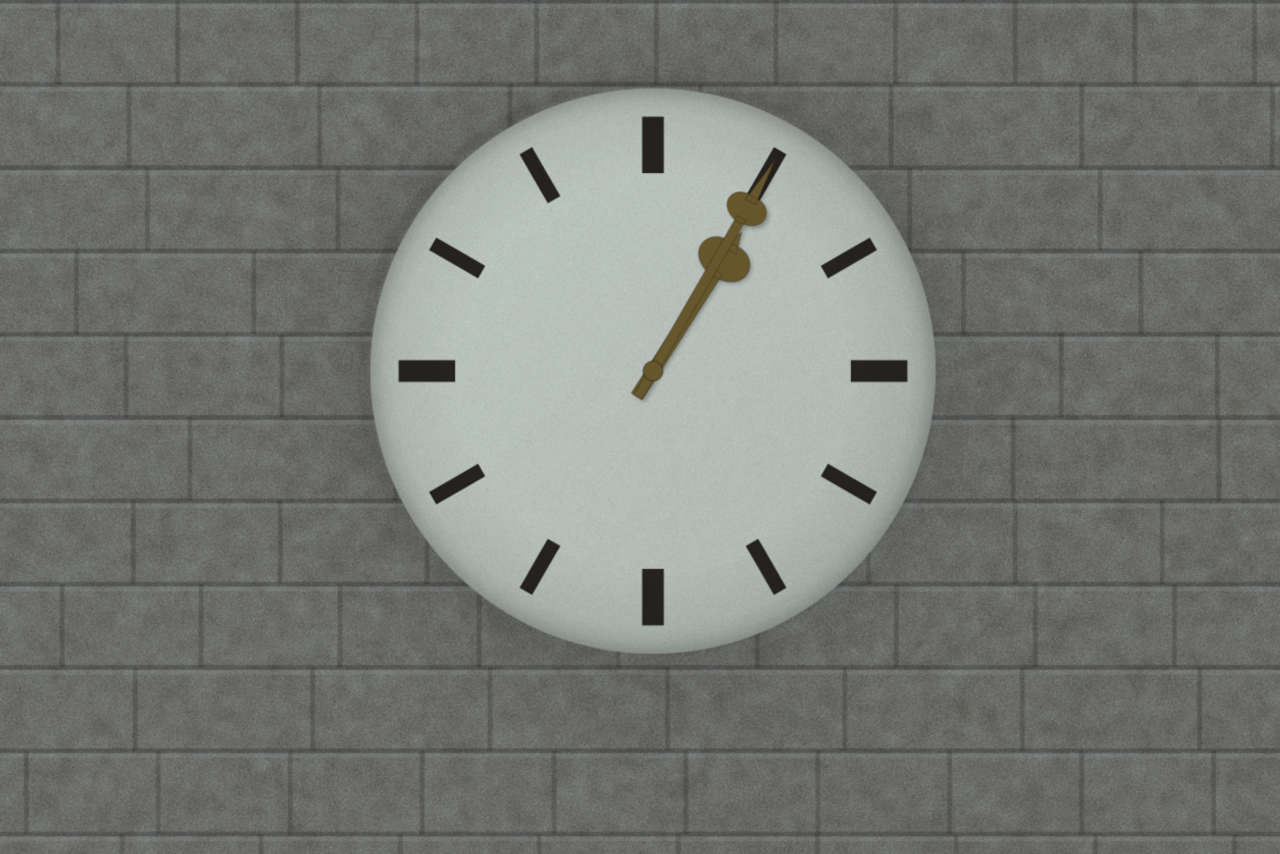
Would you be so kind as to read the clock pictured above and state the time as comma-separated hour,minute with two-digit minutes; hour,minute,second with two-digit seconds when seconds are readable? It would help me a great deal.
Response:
1,05
